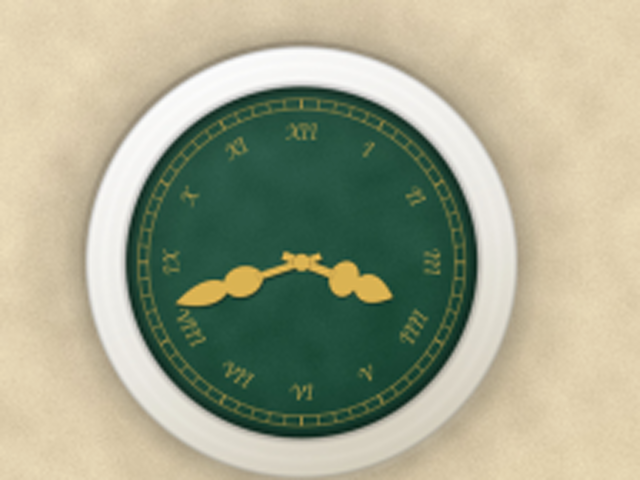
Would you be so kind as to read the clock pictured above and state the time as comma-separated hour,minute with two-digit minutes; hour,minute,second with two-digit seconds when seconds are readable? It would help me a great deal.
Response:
3,42
